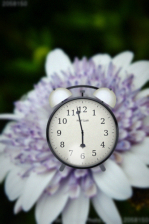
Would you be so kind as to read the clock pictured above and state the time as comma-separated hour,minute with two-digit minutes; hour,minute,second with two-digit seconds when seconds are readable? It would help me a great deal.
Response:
5,58
